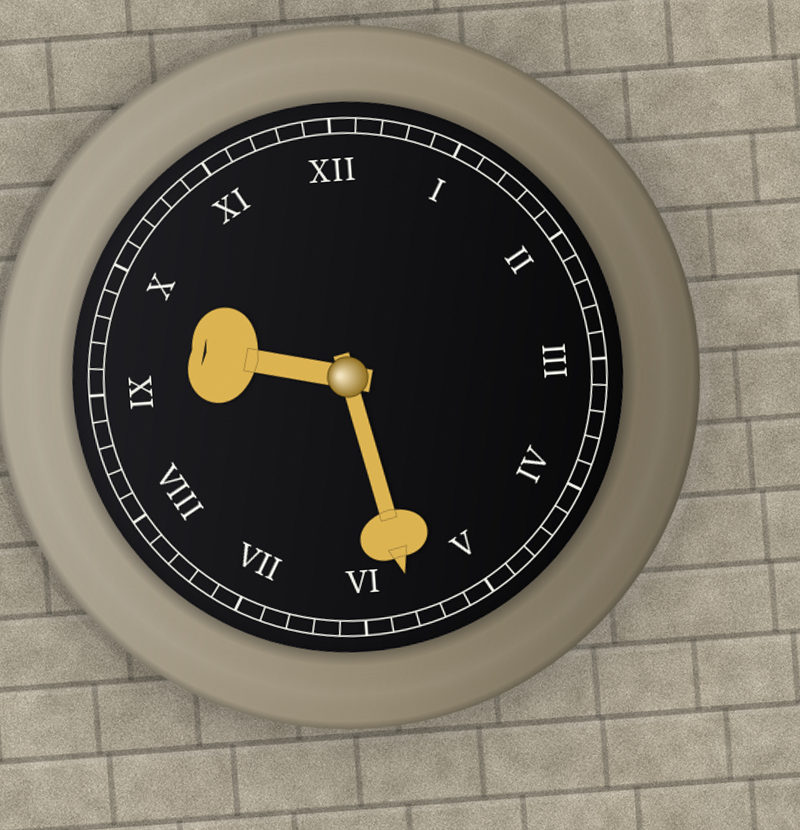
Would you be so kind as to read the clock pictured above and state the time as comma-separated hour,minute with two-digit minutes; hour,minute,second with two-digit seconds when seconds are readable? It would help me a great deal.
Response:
9,28
